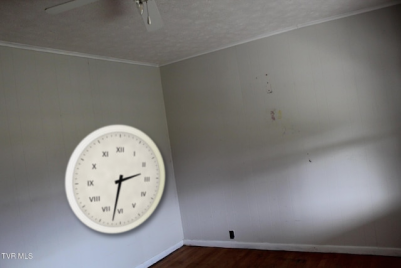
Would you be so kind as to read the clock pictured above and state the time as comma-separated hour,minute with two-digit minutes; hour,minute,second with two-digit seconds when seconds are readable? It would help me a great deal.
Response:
2,32
